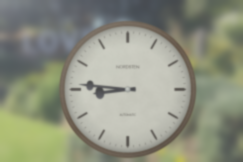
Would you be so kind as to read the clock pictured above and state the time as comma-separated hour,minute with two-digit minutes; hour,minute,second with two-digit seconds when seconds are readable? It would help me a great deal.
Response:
8,46
